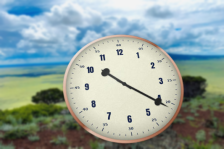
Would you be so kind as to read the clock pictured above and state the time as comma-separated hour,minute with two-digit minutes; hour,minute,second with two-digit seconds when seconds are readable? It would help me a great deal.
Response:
10,21
